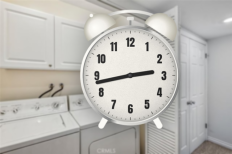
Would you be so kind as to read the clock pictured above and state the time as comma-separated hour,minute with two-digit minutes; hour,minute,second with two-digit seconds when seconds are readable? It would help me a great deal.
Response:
2,43
